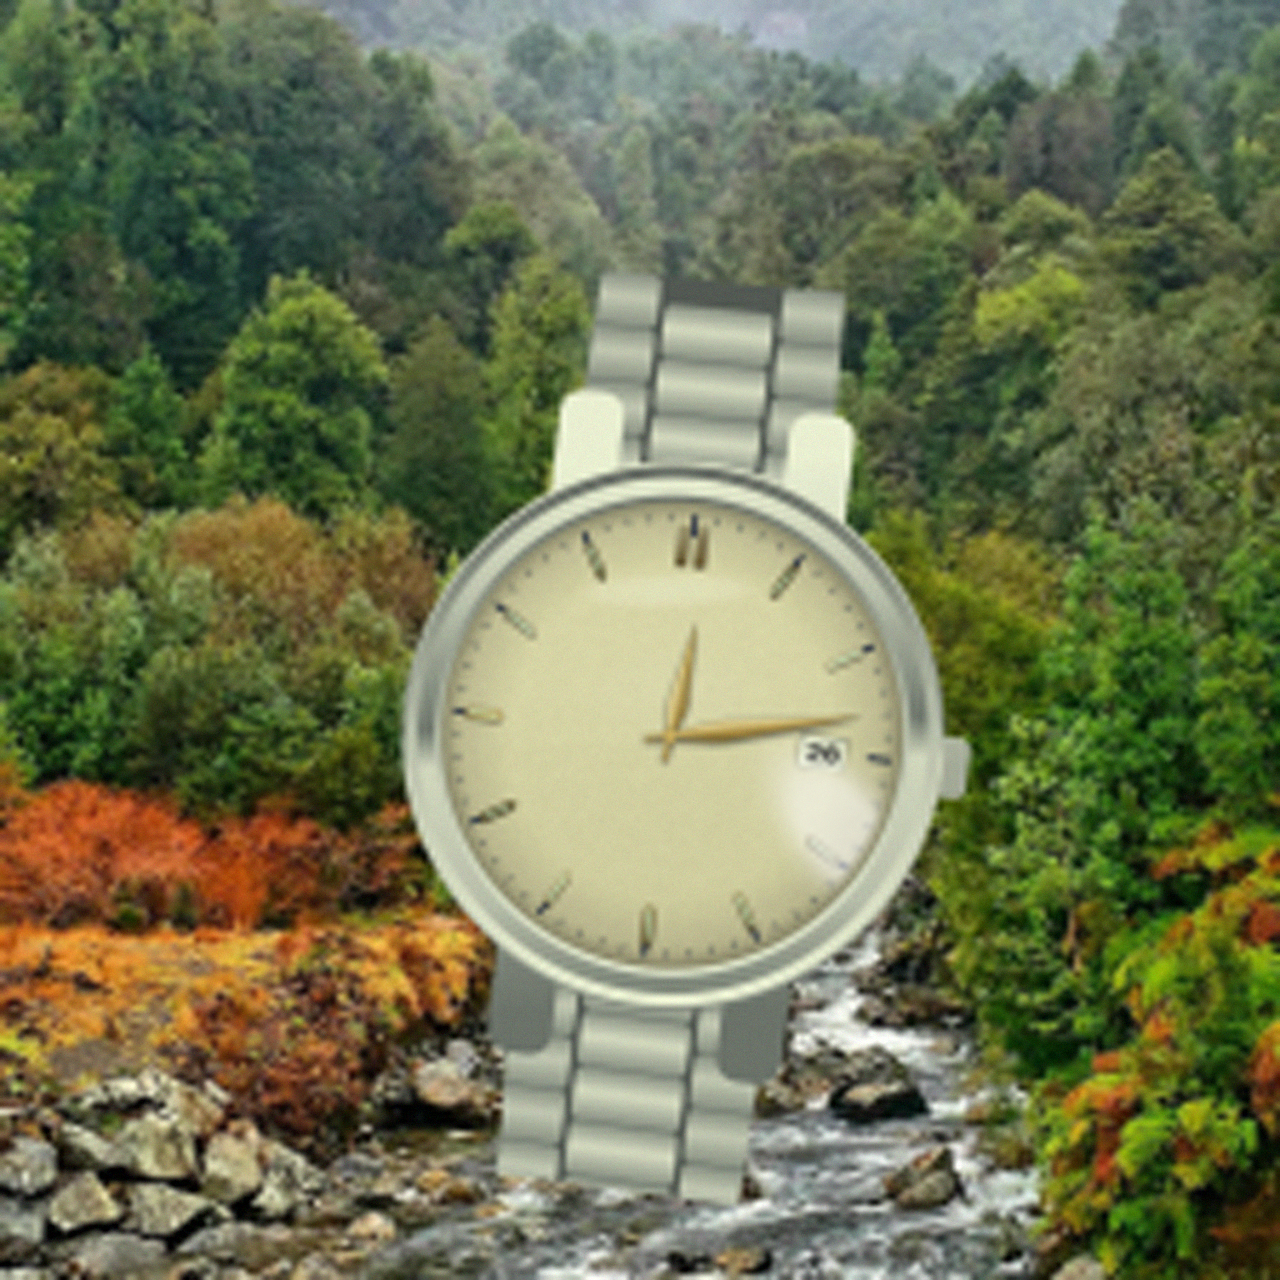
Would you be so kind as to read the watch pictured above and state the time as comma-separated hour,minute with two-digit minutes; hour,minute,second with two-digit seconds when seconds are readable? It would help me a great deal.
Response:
12,13
